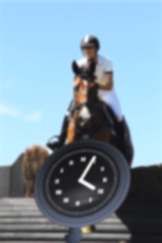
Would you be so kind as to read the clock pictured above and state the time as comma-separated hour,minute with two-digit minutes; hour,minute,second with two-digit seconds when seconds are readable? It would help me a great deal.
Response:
4,04
